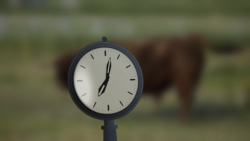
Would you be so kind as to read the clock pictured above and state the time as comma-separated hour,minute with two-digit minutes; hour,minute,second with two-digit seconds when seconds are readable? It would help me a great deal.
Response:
7,02
